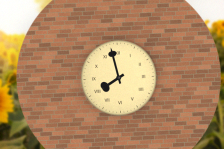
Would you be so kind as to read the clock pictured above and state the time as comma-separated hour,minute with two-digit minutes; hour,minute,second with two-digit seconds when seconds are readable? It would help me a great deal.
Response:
7,58
